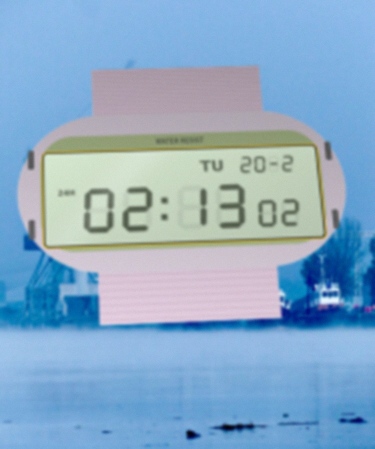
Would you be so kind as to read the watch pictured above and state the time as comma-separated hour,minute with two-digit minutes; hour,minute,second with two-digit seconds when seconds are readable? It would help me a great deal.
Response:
2,13,02
